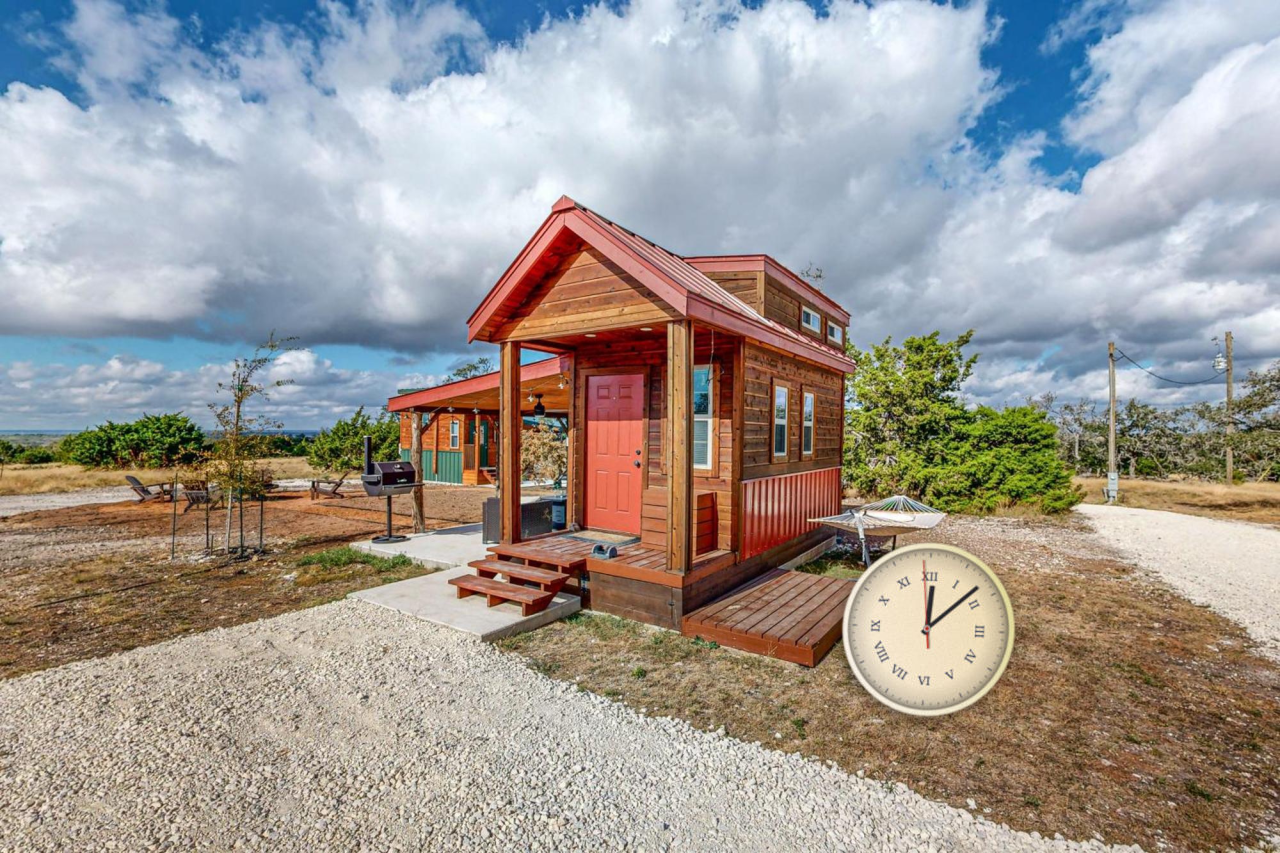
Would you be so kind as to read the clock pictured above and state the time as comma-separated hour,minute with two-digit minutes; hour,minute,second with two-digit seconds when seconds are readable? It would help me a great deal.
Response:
12,07,59
